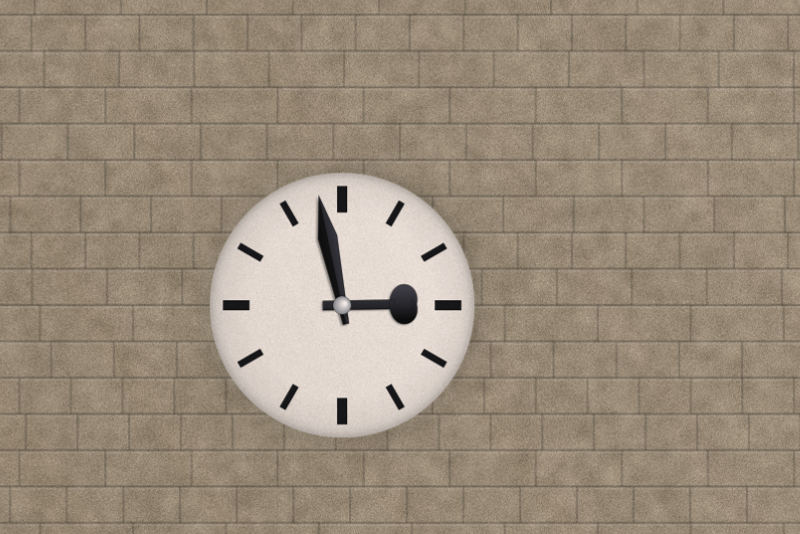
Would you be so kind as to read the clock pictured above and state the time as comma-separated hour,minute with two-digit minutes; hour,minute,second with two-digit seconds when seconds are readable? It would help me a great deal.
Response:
2,58
